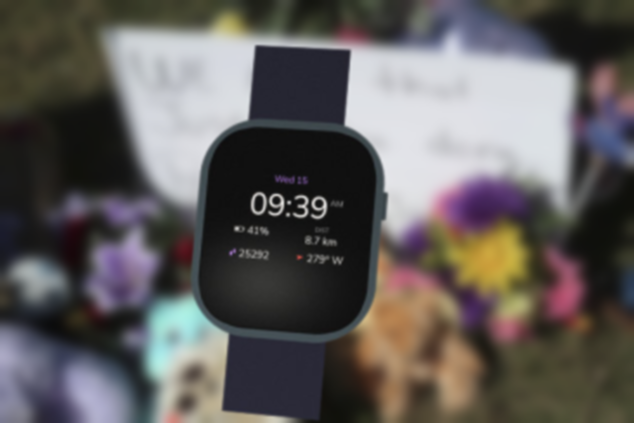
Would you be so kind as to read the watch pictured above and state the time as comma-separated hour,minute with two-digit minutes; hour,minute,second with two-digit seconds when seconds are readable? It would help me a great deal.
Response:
9,39
